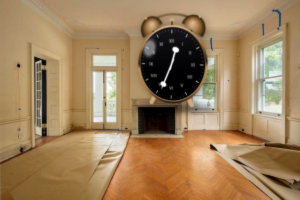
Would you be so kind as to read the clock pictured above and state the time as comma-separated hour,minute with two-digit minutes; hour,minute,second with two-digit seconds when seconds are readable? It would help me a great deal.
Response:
12,34
